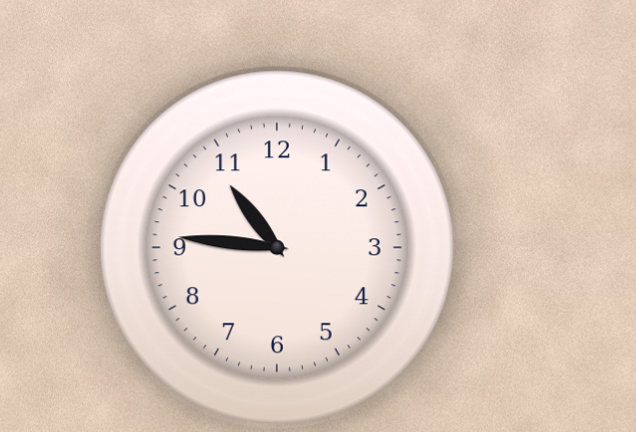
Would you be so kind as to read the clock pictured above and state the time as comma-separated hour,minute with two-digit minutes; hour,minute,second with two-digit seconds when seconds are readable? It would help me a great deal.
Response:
10,46
